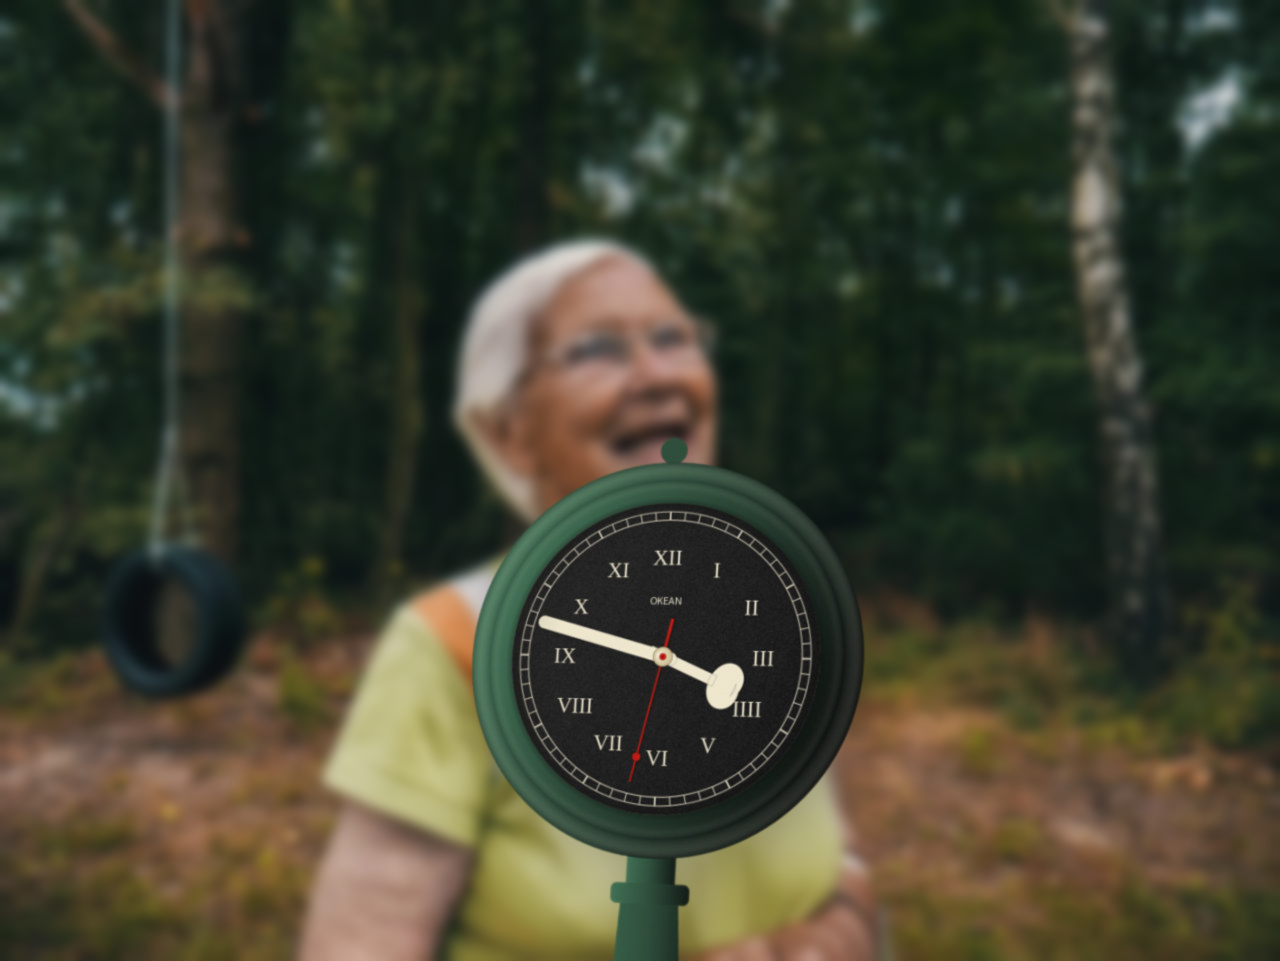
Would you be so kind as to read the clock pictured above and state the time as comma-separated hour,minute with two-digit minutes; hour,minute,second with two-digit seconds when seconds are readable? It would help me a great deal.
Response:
3,47,32
